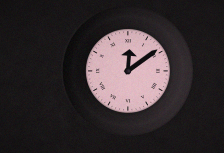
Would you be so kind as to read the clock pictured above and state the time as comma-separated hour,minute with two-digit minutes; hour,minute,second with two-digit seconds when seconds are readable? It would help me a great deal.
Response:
12,09
